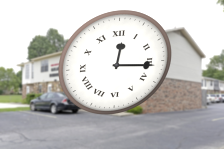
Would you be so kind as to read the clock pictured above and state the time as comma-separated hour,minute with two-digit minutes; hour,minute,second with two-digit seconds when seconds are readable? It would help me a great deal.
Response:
12,16
